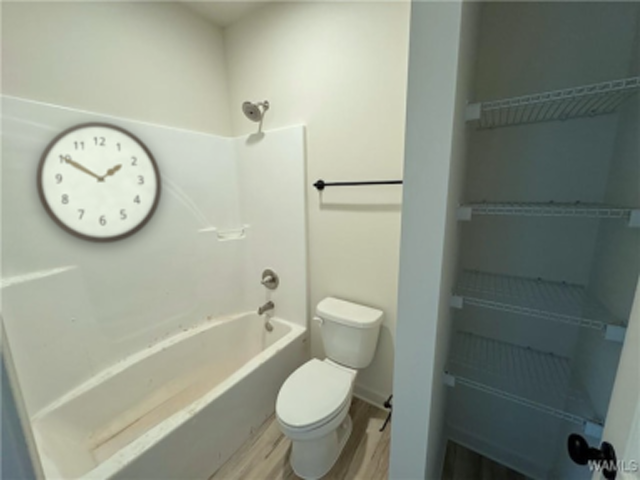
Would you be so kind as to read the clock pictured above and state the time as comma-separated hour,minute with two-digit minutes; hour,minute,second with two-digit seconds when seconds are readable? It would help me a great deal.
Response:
1,50
